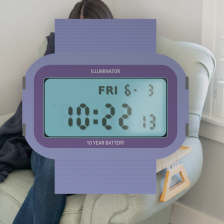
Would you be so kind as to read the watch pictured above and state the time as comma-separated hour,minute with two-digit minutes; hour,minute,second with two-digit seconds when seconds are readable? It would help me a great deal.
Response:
10,22,13
